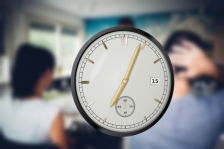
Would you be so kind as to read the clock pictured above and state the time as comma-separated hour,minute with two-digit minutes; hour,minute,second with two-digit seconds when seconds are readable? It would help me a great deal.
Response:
7,04
